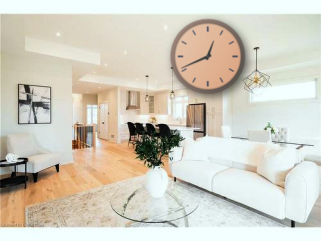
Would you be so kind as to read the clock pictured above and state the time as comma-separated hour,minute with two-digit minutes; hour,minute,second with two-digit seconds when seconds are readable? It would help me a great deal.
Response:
12,41
